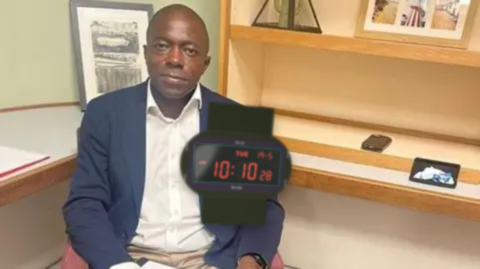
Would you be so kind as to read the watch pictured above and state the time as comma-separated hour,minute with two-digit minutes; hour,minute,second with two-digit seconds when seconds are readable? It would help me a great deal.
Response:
10,10
